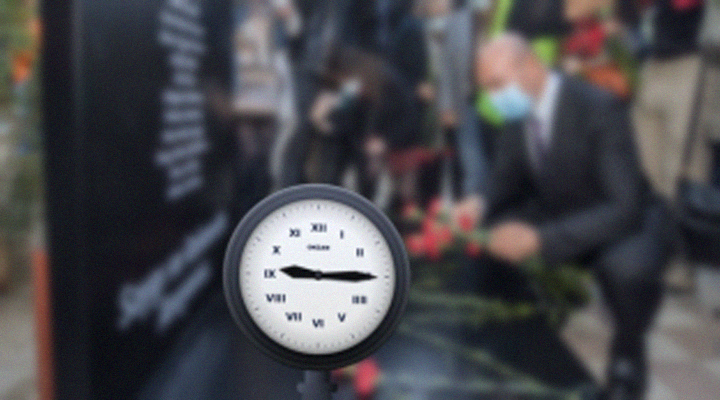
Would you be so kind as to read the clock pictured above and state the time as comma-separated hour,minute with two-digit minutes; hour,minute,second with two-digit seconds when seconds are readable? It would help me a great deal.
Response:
9,15
